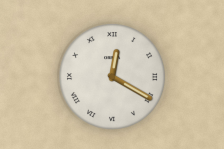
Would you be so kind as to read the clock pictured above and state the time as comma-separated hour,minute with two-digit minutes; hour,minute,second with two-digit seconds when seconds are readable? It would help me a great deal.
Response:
12,20
